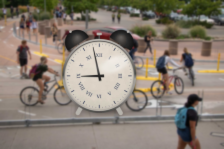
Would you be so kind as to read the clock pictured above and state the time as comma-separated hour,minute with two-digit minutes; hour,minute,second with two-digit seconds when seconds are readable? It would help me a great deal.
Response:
8,58
